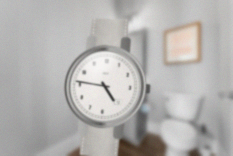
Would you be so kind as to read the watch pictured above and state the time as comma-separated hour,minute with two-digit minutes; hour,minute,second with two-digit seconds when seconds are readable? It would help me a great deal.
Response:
4,46
